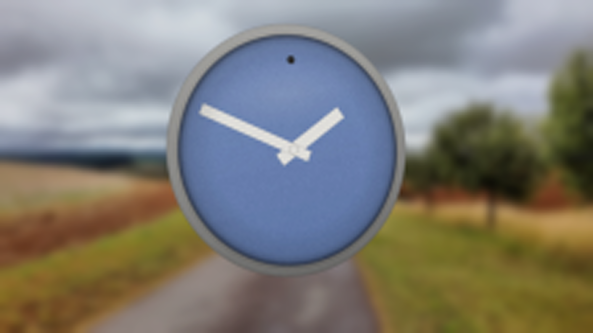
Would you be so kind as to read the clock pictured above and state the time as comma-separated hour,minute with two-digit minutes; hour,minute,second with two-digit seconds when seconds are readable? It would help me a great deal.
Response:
1,49
